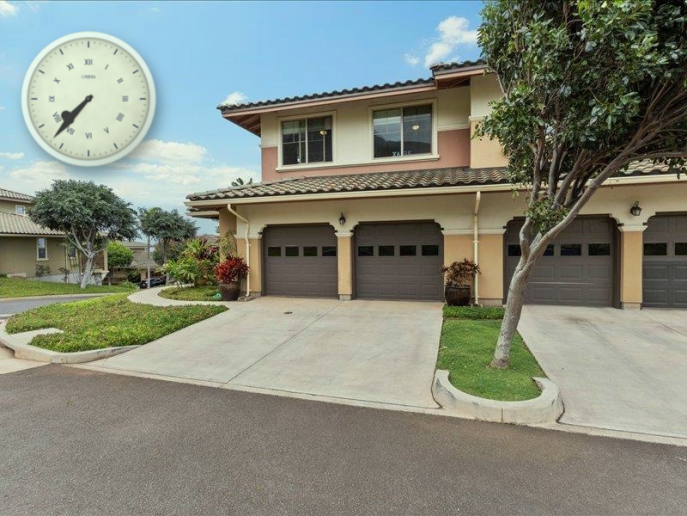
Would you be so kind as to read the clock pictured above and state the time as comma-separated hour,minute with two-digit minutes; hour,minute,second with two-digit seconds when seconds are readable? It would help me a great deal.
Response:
7,37
